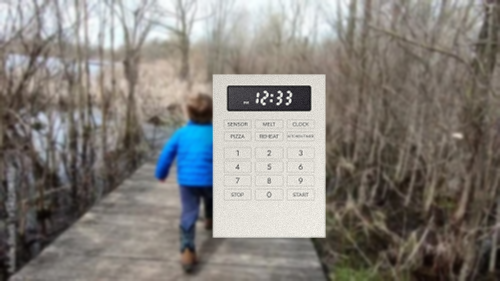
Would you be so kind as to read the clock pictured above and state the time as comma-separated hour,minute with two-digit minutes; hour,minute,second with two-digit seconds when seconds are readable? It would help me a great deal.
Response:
12,33
